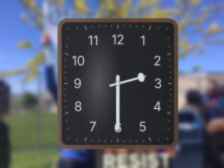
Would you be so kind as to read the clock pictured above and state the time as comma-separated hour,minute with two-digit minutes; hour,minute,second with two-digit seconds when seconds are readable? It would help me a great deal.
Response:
2,30
